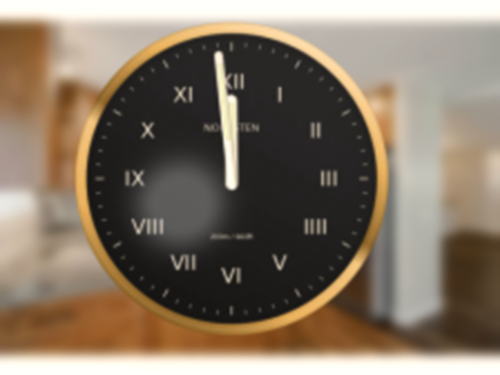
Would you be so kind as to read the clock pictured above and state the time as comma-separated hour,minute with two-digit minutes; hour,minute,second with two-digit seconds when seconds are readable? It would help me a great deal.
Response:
11,59
